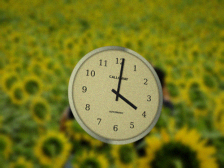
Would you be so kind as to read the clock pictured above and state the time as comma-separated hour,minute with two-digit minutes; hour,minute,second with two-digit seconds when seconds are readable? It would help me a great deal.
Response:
4,01
